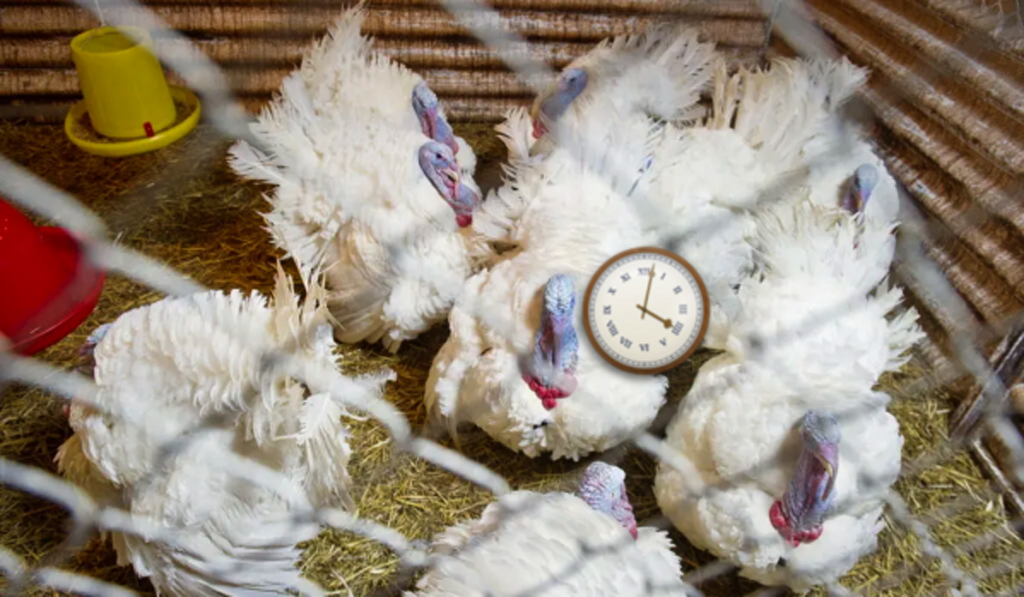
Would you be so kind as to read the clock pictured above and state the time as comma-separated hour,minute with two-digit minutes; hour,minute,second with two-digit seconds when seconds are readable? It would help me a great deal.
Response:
4,02
